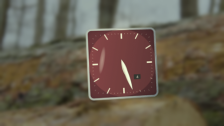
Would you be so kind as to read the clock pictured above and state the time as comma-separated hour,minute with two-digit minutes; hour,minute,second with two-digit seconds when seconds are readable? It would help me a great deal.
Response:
5,27
